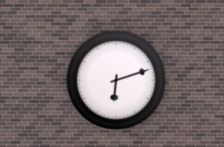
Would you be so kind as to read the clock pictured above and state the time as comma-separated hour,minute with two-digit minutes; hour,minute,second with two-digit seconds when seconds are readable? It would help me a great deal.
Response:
6,12
